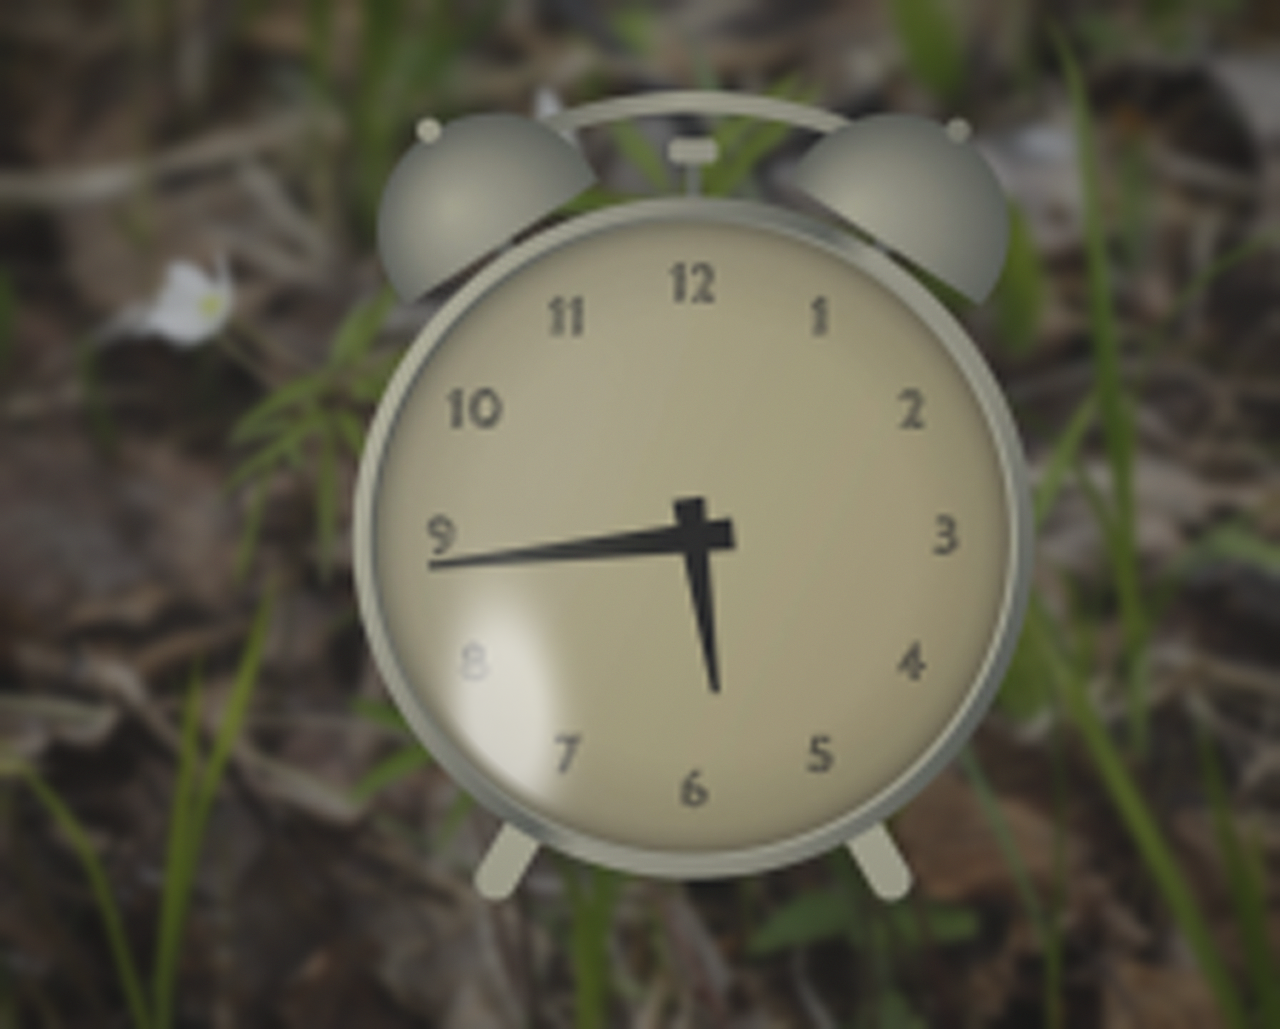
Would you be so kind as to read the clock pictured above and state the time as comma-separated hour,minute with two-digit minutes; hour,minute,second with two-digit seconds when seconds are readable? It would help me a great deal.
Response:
5,44
